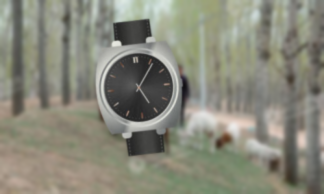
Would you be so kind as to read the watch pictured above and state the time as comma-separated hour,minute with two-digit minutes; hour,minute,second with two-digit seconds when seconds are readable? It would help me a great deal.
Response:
5,06
